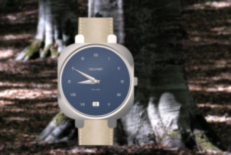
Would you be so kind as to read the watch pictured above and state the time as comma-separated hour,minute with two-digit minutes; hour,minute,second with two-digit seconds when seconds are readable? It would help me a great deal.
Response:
8,50
